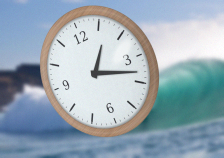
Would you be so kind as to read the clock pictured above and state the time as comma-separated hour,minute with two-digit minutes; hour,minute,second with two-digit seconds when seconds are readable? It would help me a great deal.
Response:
1,18
